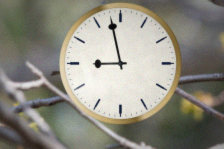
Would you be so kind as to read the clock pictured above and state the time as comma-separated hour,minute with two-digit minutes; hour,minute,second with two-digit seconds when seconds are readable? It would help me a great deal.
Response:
8,58
